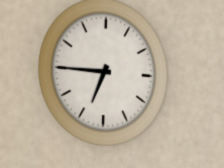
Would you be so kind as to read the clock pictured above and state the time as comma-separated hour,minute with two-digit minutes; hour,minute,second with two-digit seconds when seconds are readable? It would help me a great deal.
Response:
6,45
